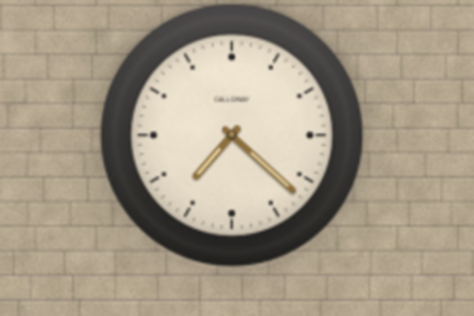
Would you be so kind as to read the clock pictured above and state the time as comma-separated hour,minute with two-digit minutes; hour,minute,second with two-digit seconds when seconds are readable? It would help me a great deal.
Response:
7,22
